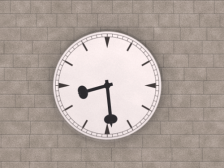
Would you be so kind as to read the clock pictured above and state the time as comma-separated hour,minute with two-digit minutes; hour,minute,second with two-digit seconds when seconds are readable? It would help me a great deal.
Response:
8,29
